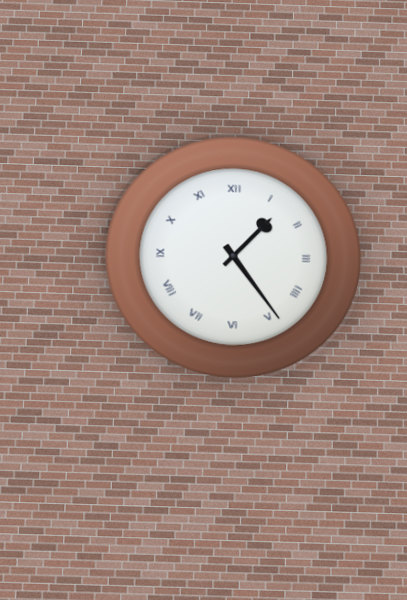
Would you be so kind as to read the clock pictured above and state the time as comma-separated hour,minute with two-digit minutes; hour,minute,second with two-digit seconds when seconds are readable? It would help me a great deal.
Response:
1,24
